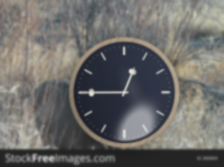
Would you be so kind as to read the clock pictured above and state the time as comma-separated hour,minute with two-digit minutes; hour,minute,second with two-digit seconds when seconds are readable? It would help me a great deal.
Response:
12,45
